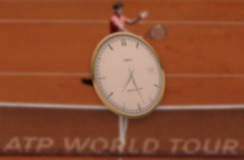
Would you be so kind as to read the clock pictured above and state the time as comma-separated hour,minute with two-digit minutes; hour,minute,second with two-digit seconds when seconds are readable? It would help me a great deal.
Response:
7,28
